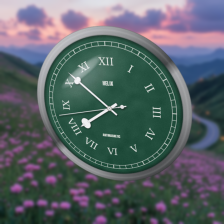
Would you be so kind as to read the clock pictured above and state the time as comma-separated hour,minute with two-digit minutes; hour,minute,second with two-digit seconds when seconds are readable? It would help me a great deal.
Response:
7,51,43
